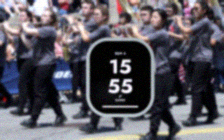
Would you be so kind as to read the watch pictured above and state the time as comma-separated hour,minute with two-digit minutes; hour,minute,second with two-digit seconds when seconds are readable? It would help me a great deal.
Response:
15,55
